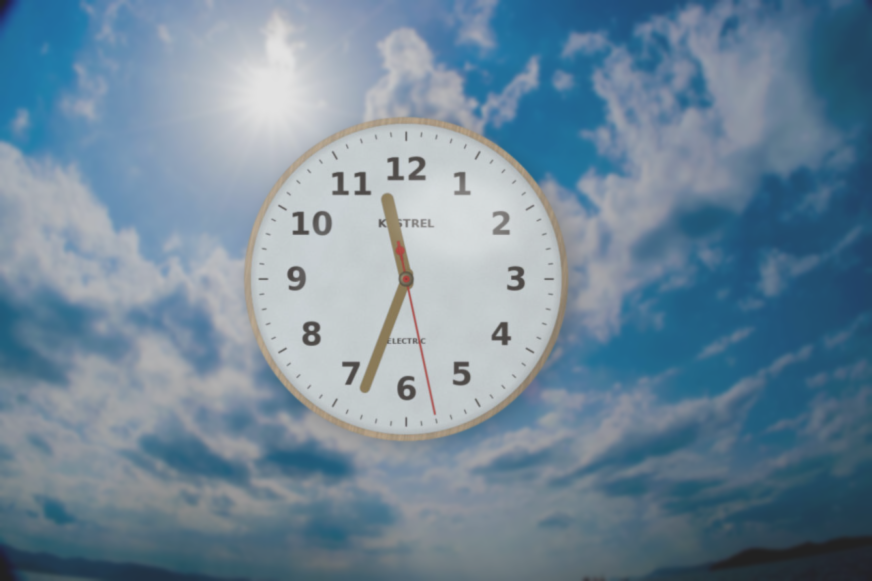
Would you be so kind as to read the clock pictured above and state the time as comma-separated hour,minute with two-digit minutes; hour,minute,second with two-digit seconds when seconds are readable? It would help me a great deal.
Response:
11,33,28
